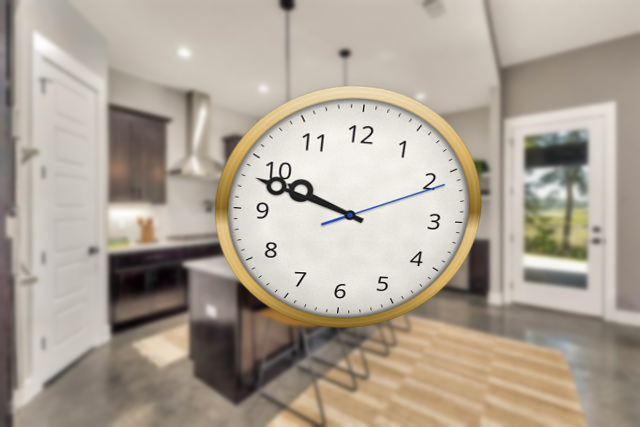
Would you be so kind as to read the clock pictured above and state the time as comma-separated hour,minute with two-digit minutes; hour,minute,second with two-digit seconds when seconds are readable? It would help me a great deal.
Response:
9,48,11
